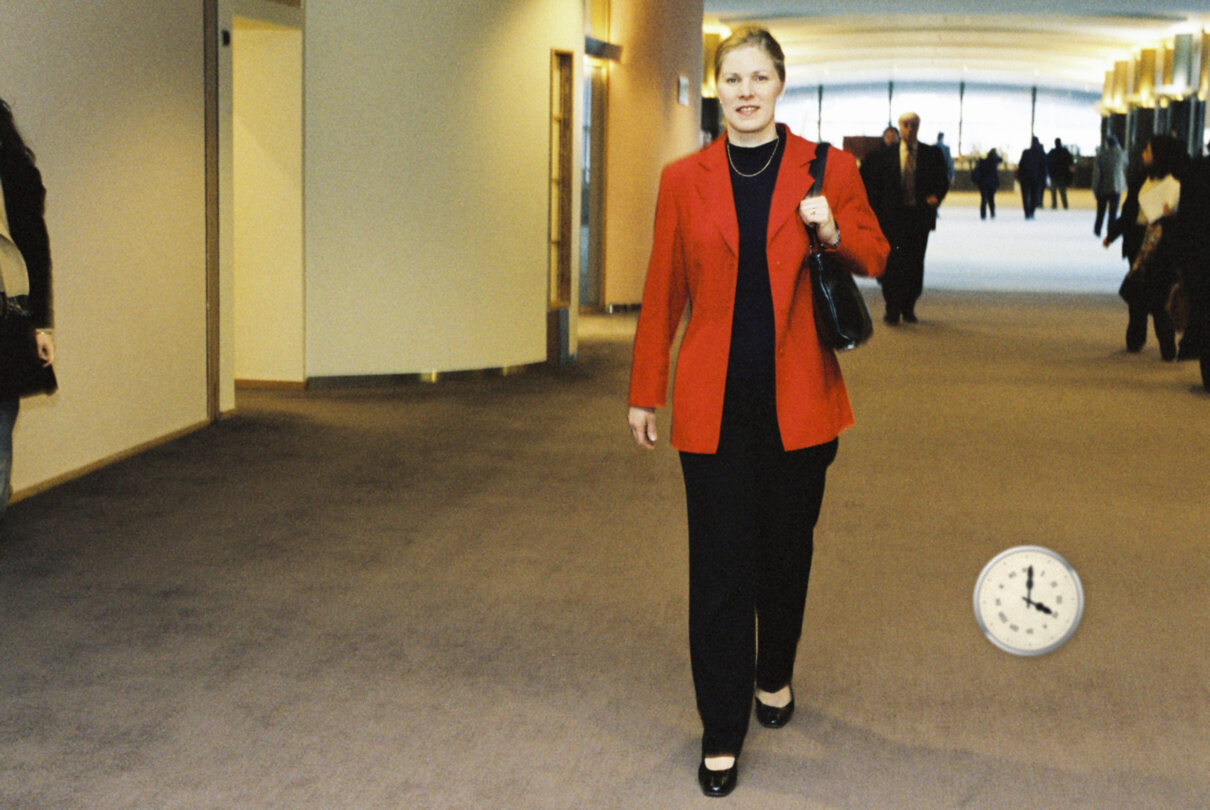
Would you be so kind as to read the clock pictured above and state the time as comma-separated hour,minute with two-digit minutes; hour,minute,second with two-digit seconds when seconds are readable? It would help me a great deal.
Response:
4,01
